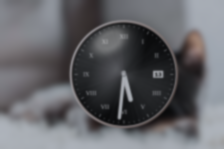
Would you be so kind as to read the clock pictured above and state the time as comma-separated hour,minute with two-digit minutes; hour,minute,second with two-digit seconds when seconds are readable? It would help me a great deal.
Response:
5,31
